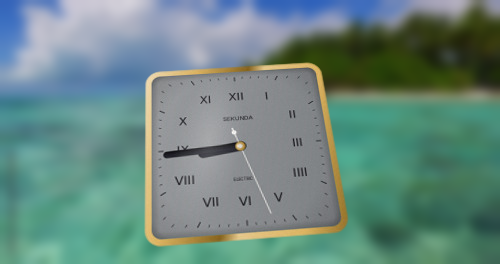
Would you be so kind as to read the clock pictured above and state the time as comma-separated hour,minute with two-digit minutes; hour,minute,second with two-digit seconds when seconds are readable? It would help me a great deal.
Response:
8,44,27
